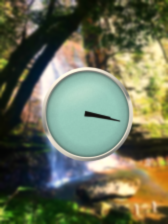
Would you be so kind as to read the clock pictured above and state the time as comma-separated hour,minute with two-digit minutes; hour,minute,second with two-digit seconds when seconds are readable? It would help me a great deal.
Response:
3,17
